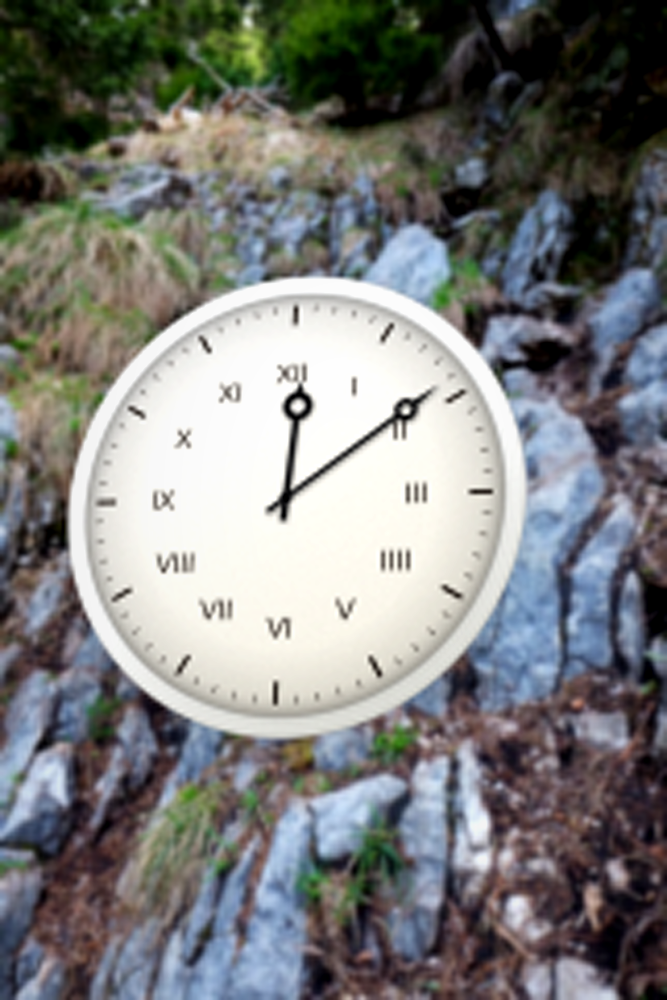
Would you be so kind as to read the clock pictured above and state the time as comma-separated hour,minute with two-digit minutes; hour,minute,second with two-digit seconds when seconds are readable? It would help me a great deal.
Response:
12,09
